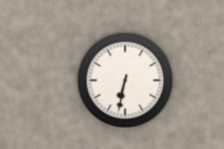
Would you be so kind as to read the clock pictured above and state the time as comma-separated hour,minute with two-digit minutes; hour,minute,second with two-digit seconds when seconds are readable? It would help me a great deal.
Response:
6,32
